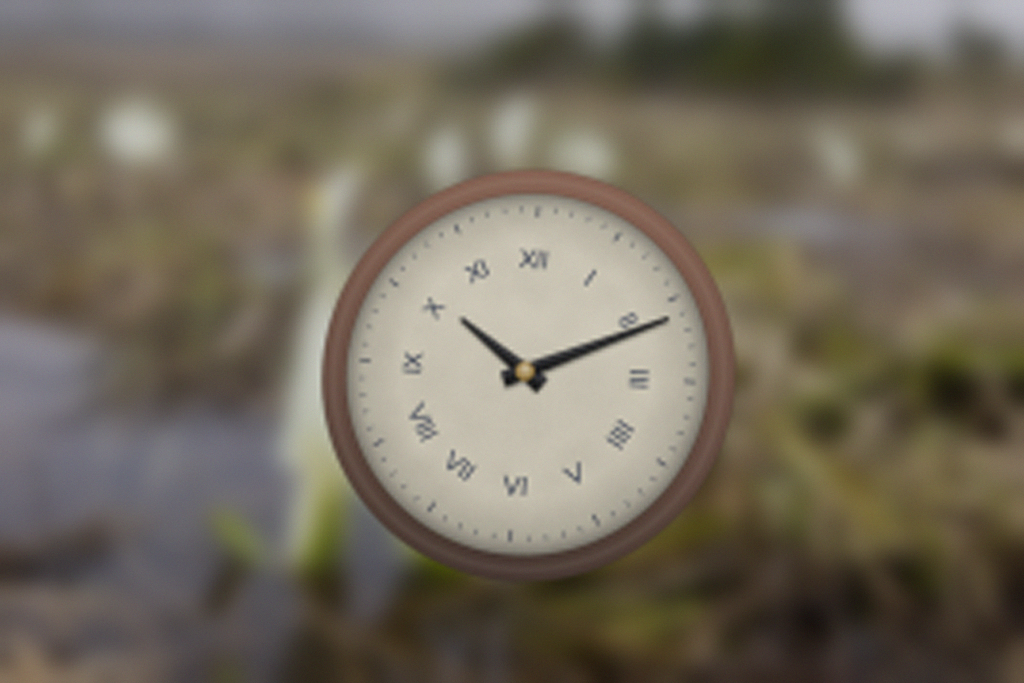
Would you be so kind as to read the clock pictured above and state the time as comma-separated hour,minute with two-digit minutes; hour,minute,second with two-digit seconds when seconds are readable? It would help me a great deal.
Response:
10,11
